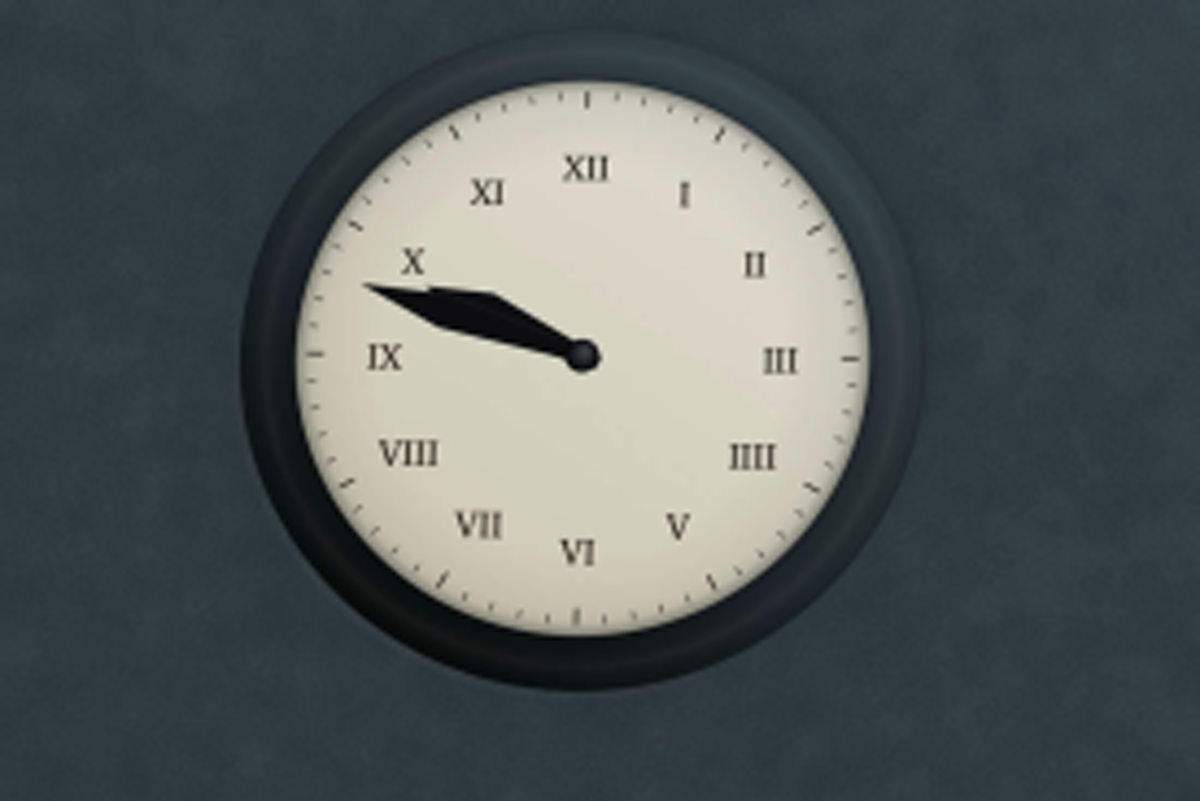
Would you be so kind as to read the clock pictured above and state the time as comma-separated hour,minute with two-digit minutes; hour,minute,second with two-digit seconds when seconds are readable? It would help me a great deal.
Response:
9,48
